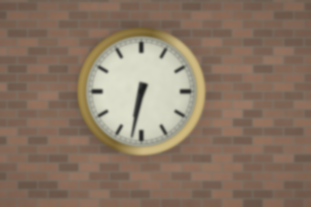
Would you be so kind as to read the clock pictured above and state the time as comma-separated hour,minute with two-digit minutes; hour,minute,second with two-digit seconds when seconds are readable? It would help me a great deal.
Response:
6,32
